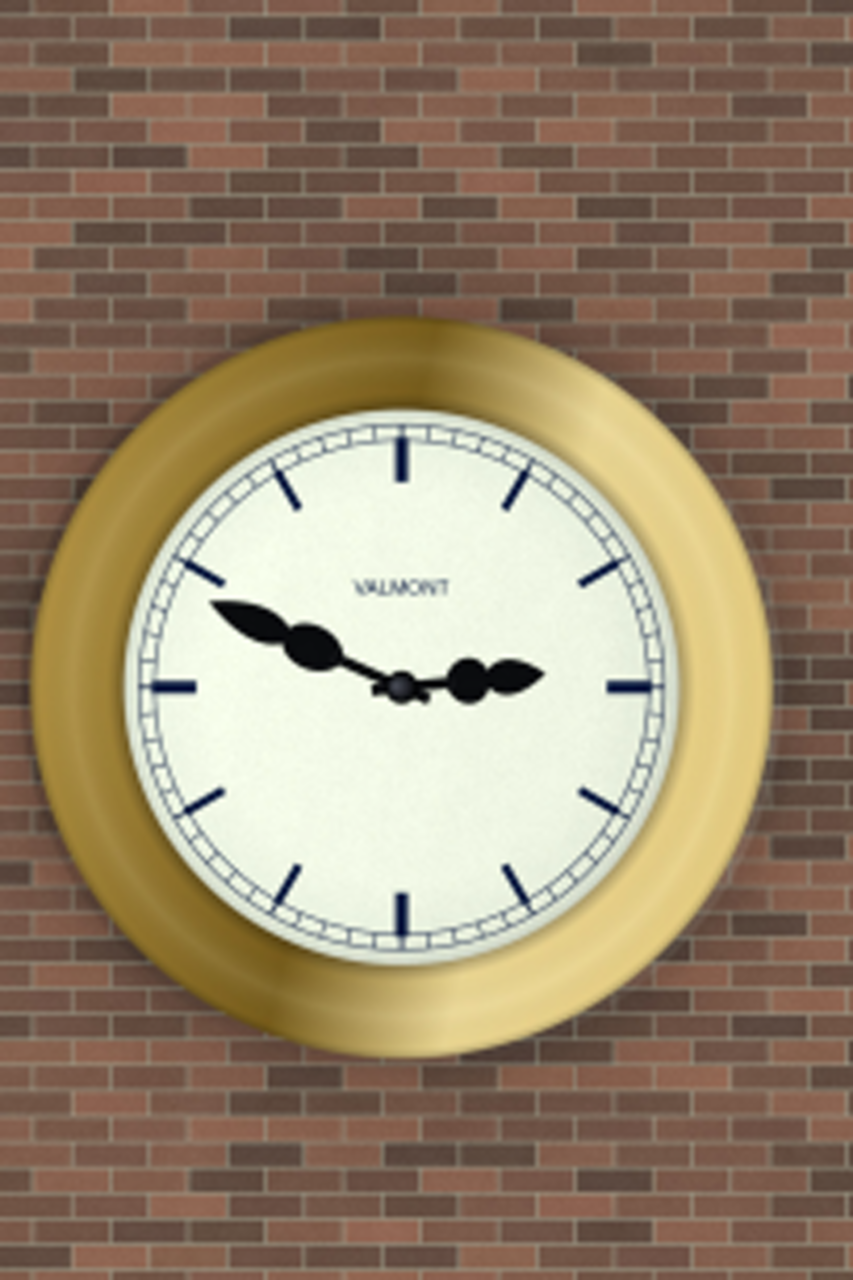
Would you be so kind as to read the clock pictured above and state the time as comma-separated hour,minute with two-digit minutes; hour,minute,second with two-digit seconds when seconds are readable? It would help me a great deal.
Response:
2,49
